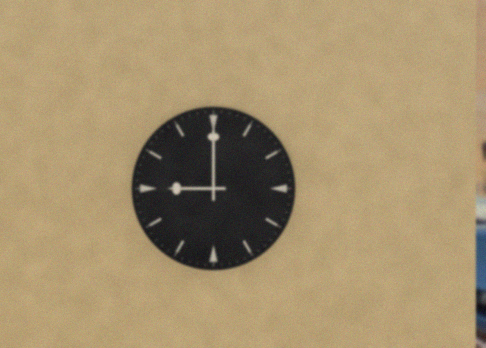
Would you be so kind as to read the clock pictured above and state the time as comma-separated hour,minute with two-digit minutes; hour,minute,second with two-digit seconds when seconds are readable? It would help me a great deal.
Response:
9,00
